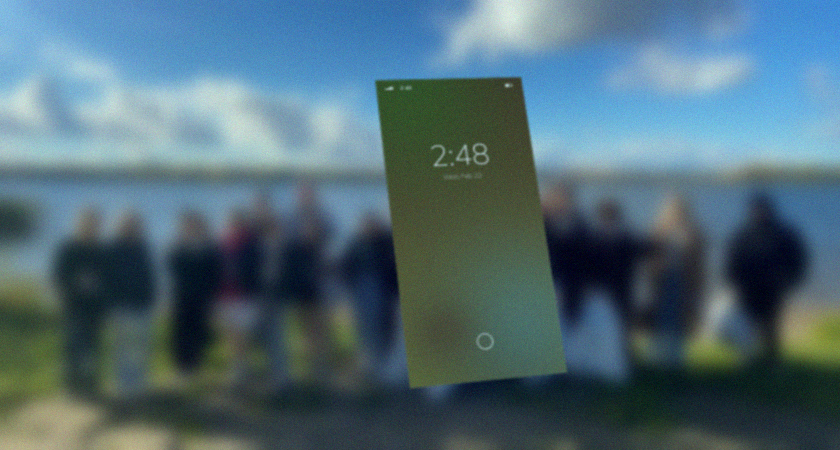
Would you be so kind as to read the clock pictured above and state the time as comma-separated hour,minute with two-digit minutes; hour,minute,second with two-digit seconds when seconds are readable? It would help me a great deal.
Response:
2,48
